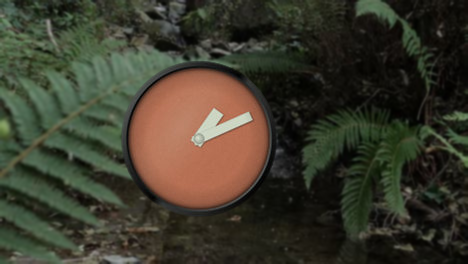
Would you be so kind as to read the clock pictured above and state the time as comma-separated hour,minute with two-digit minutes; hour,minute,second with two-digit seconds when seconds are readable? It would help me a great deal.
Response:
1,11
